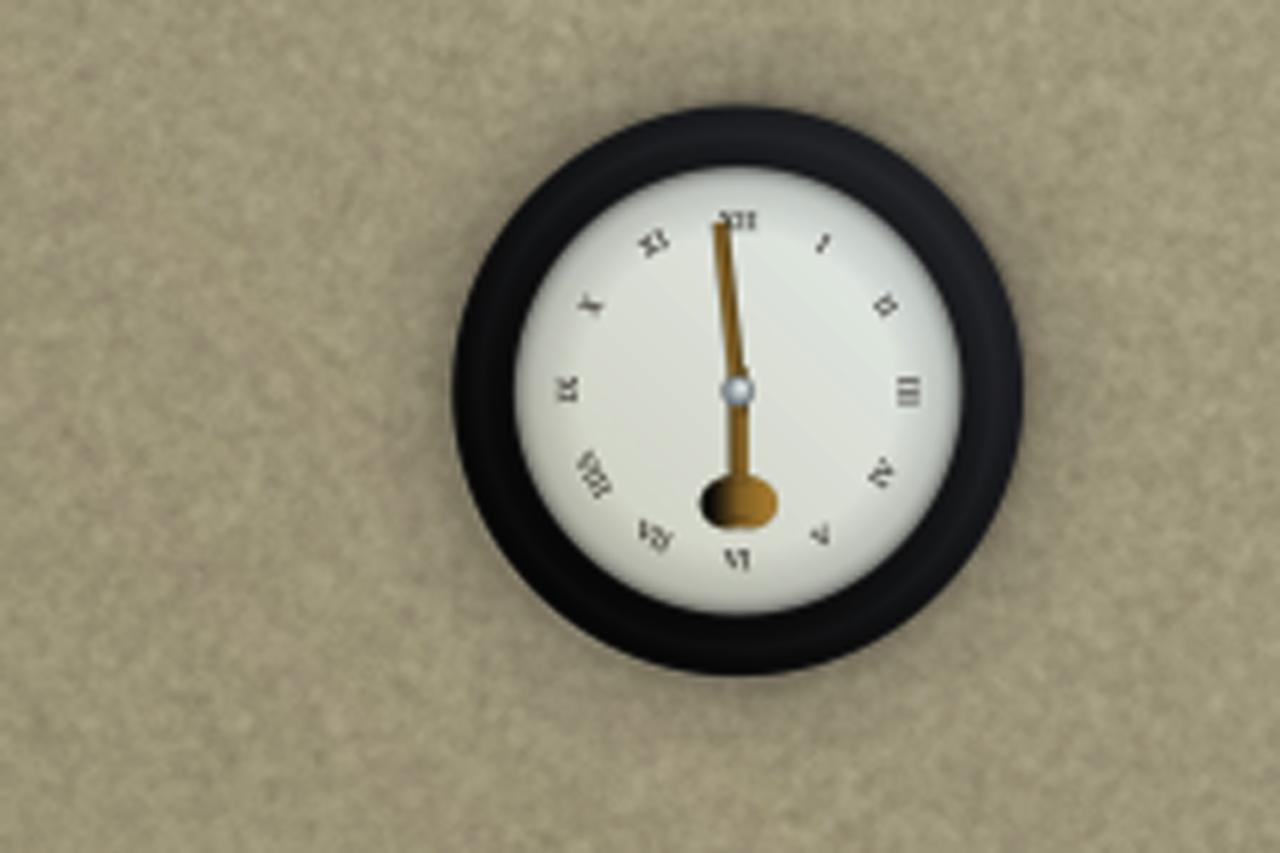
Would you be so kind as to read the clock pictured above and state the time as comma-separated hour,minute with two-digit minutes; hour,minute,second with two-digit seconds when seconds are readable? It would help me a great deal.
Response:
5,59
